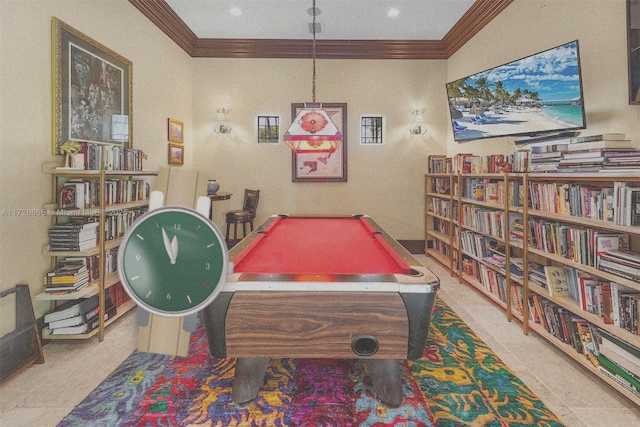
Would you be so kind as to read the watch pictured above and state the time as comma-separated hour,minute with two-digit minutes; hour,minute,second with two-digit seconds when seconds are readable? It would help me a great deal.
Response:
11,56
